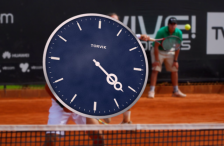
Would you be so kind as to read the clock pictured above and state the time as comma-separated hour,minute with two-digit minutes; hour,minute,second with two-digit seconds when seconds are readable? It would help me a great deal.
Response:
4,22
